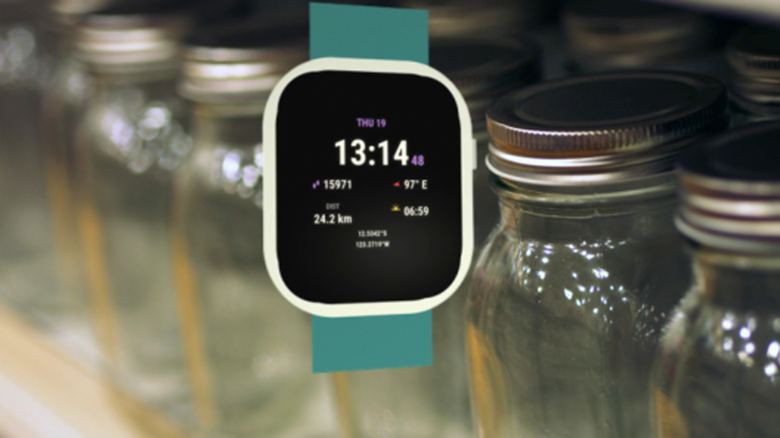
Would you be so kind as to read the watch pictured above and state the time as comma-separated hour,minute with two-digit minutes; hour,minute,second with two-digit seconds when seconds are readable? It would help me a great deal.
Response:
13,14,48
